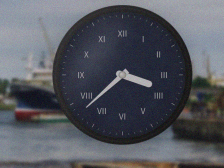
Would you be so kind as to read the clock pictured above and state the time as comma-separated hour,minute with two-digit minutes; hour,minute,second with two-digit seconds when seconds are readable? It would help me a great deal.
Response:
3,38
